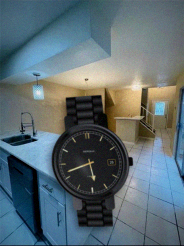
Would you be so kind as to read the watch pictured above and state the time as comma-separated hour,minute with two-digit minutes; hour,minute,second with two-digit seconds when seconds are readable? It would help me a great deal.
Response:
5,42
